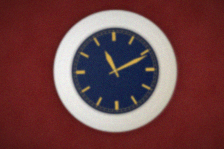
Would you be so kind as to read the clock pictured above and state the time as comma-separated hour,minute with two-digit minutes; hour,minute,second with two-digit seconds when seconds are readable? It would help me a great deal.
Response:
11,11
